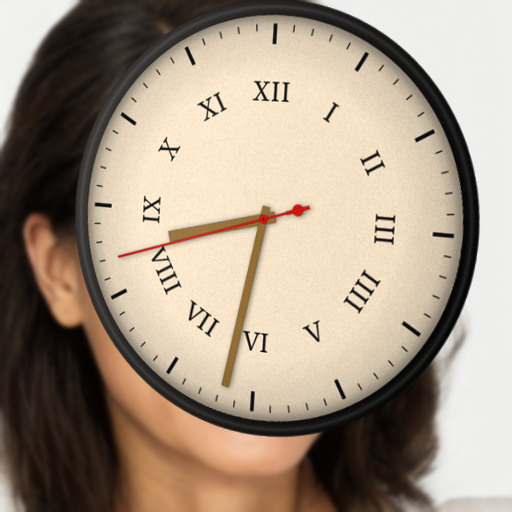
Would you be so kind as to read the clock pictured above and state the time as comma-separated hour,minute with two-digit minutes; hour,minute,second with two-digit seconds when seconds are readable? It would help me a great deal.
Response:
8,31,42
